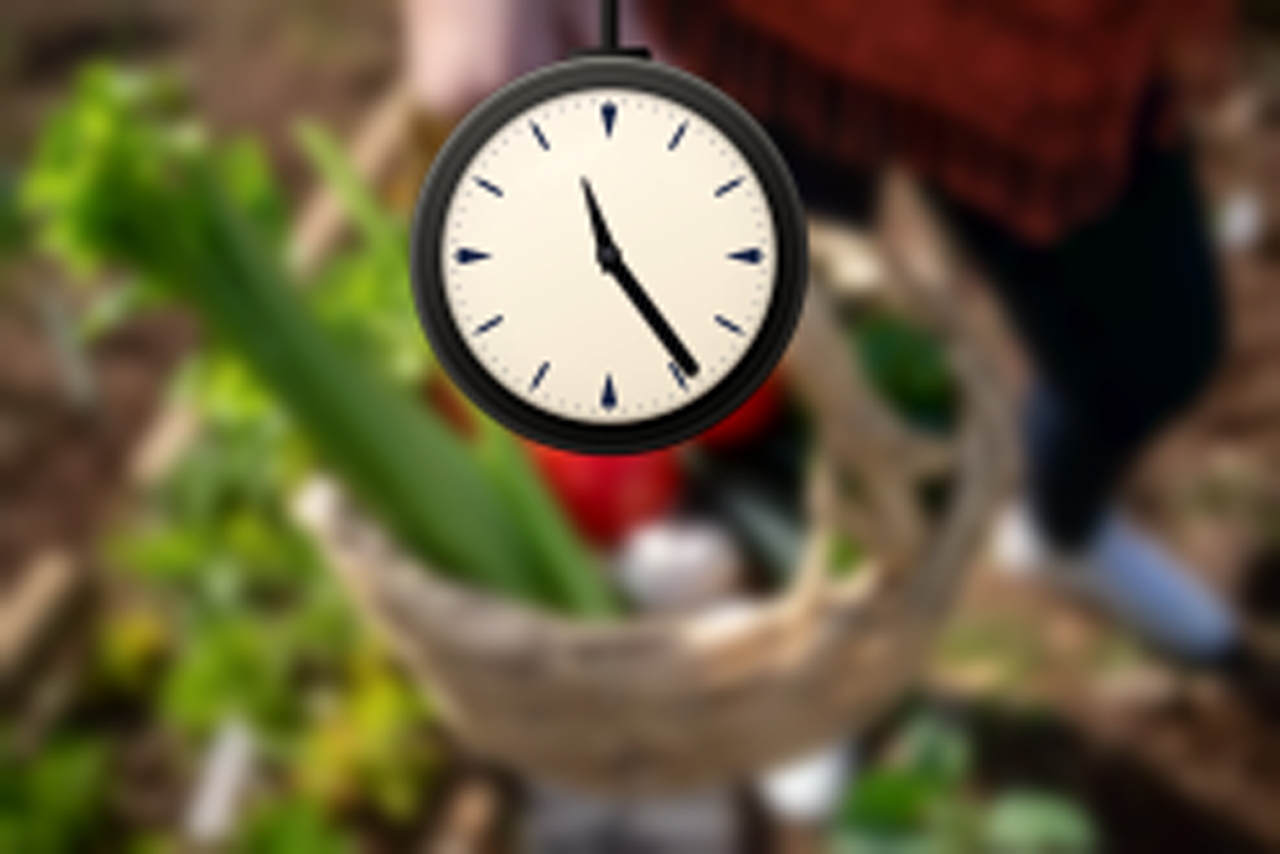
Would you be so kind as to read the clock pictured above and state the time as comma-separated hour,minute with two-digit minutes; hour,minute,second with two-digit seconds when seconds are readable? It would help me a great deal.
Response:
11,24
